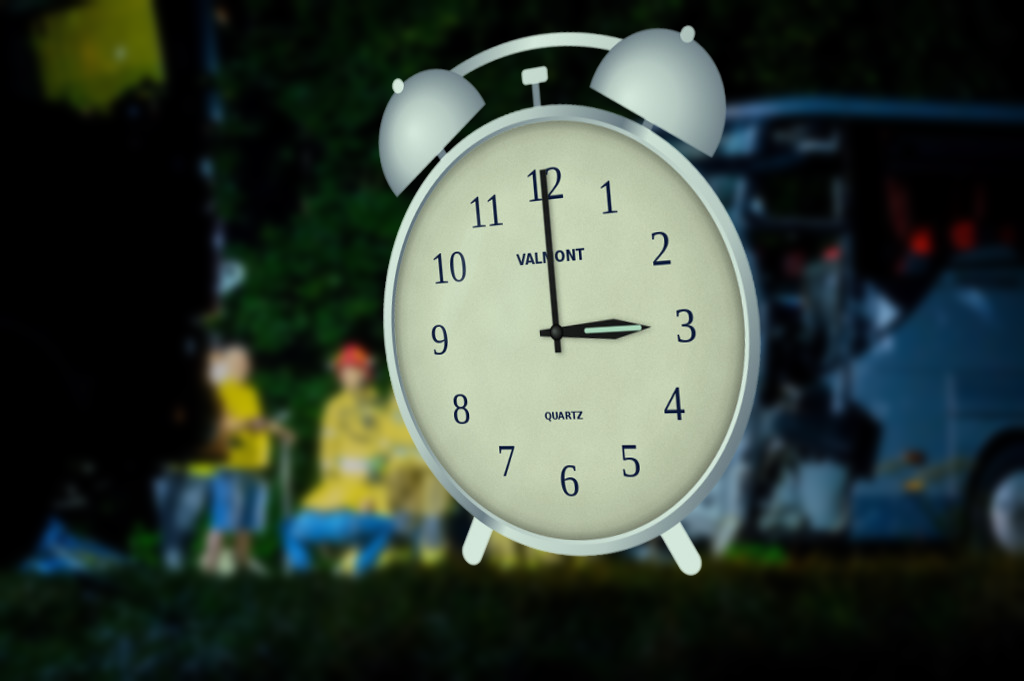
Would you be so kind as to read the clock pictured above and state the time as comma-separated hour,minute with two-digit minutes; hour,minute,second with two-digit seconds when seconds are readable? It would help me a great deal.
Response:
3,00
